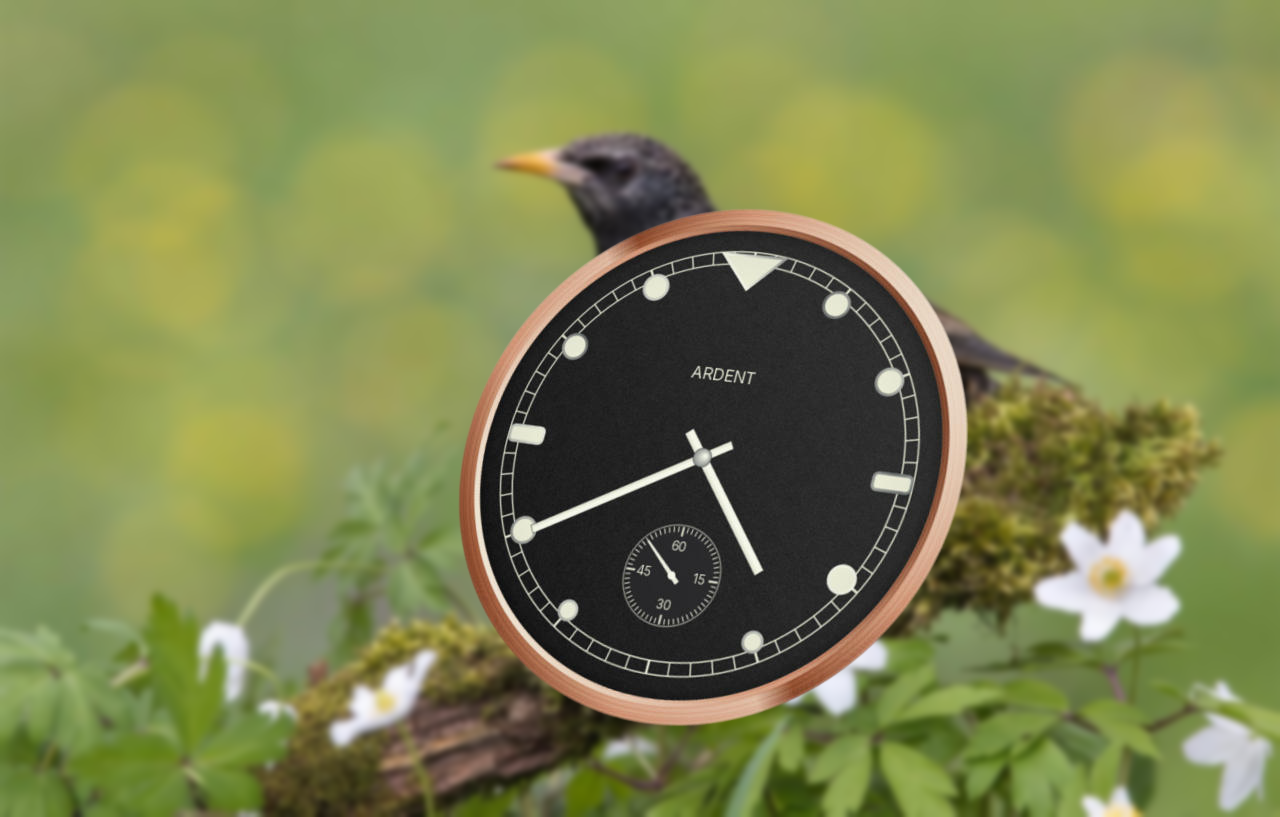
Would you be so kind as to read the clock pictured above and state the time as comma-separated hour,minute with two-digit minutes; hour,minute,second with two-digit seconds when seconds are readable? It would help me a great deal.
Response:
4,39,52
